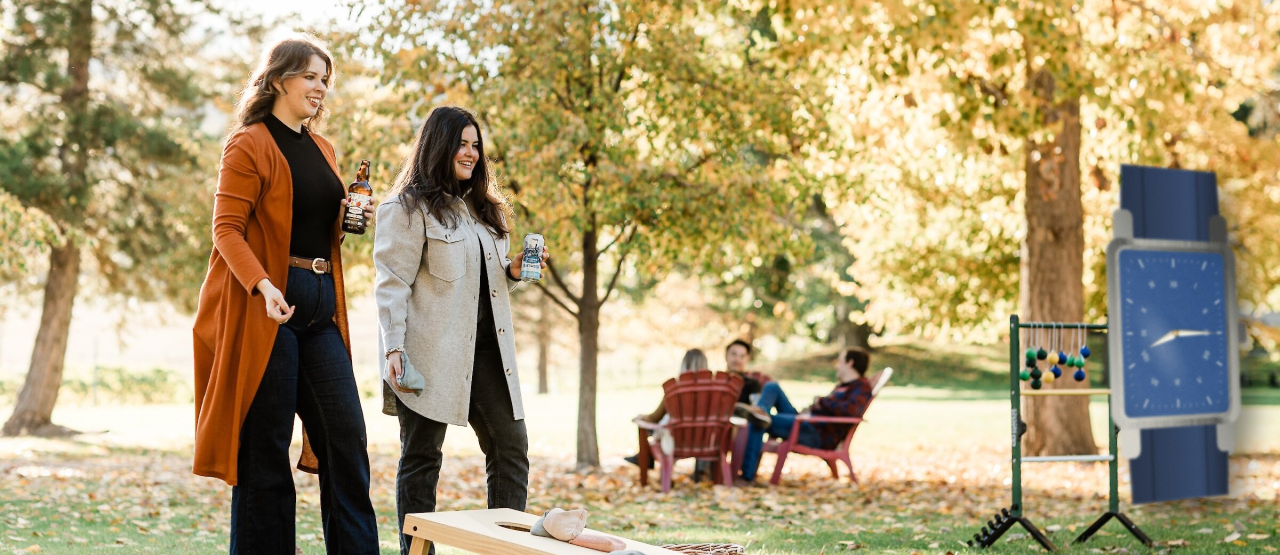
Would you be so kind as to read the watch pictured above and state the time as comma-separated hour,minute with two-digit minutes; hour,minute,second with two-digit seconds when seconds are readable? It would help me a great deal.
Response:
8,15
